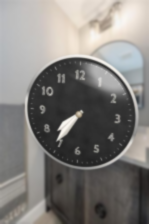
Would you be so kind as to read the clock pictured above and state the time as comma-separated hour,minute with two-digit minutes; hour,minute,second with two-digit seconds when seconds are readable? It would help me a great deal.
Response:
7,36
